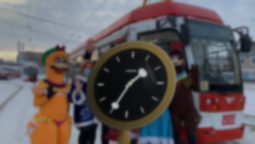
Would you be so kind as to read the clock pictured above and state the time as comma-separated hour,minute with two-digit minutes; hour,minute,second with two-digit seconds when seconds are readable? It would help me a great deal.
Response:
1,35
